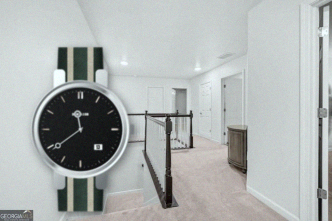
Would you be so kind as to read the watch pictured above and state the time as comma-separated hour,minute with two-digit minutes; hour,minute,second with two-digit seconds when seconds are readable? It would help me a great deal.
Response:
11,39
